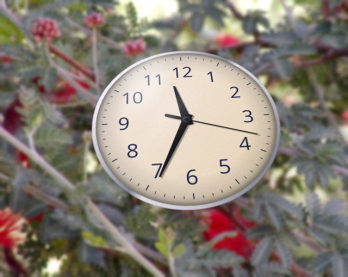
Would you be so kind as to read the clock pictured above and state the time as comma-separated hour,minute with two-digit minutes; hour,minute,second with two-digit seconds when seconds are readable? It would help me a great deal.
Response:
11,34,18
